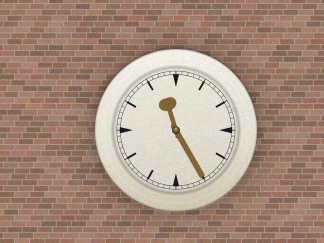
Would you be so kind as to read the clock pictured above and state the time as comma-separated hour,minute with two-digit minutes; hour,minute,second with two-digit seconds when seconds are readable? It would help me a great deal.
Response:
11,25
